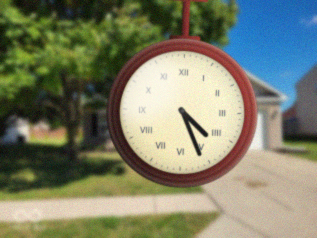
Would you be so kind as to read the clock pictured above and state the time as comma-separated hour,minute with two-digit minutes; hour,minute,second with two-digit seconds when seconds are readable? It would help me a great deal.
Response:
4,26
